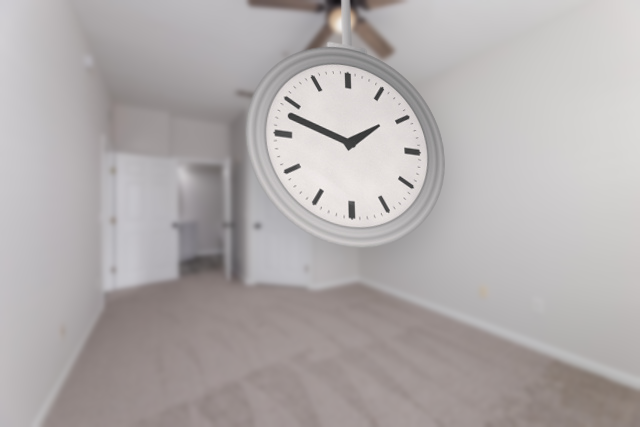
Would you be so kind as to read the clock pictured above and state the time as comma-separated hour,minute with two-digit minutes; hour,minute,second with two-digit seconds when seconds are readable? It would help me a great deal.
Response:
1,48
